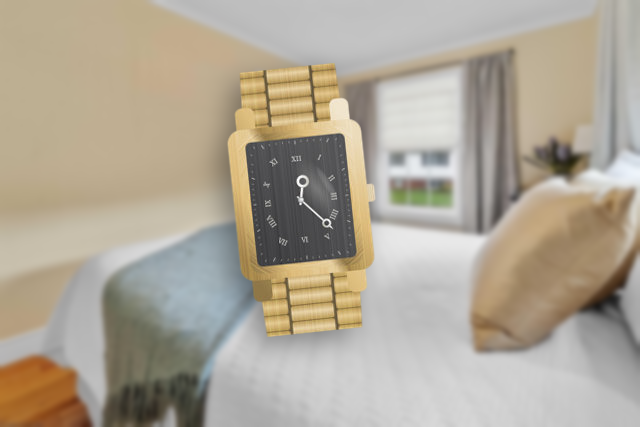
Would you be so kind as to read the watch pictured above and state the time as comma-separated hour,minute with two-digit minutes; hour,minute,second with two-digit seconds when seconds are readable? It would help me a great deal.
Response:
12,23
